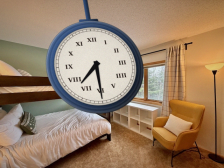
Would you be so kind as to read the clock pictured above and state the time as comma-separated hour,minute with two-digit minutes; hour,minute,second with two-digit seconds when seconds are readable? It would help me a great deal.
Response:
7,30
